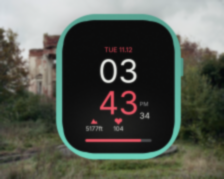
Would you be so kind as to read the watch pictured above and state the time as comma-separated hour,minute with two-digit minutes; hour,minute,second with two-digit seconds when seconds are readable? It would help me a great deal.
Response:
3,43
